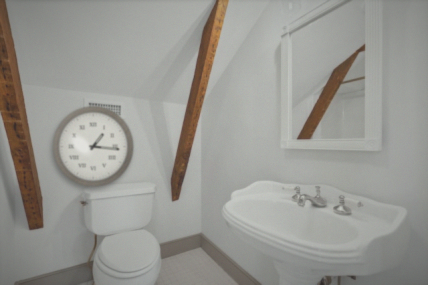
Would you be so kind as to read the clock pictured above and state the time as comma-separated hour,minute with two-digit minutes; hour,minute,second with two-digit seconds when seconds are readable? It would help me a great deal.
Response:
1,16
